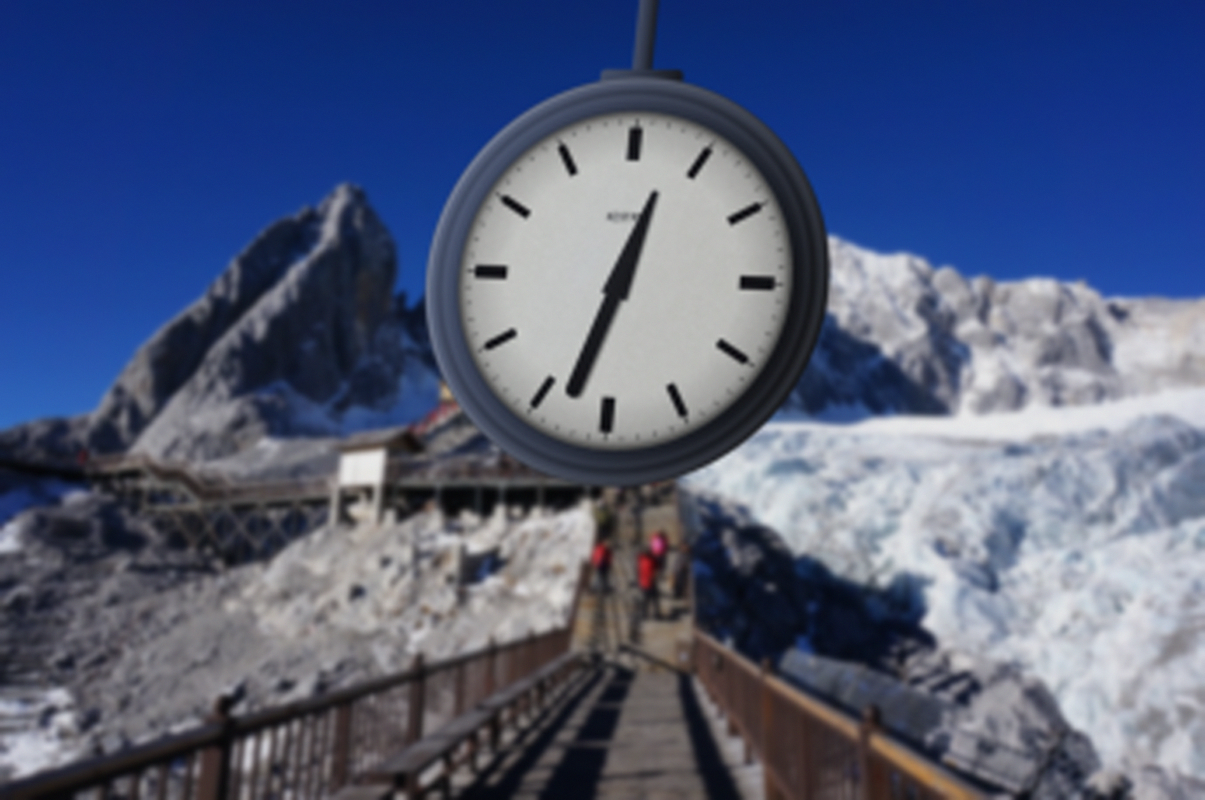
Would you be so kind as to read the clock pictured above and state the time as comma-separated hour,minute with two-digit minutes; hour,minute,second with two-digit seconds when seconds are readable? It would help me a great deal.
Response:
12,33
